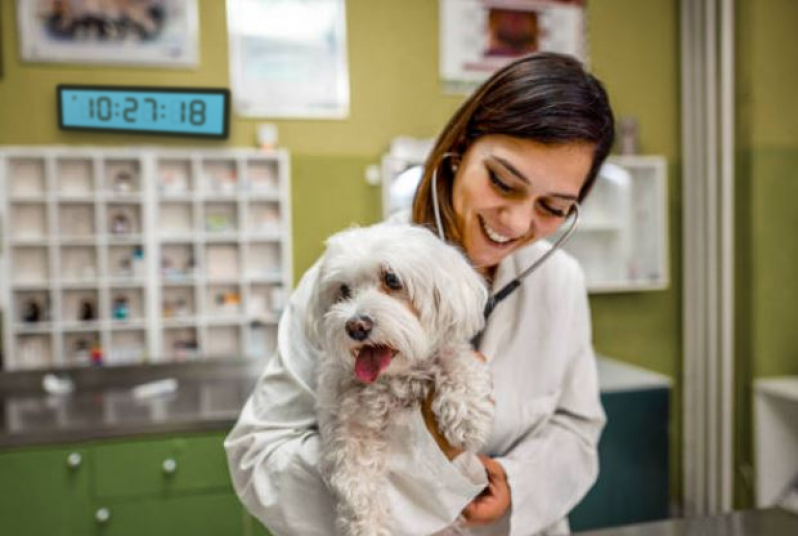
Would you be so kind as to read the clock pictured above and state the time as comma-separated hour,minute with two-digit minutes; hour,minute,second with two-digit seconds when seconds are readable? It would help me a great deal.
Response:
10,27,18
